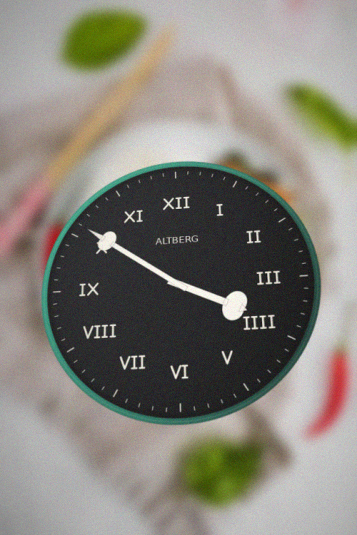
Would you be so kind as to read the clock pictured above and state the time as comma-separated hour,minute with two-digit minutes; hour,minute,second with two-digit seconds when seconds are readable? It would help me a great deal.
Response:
3,51
